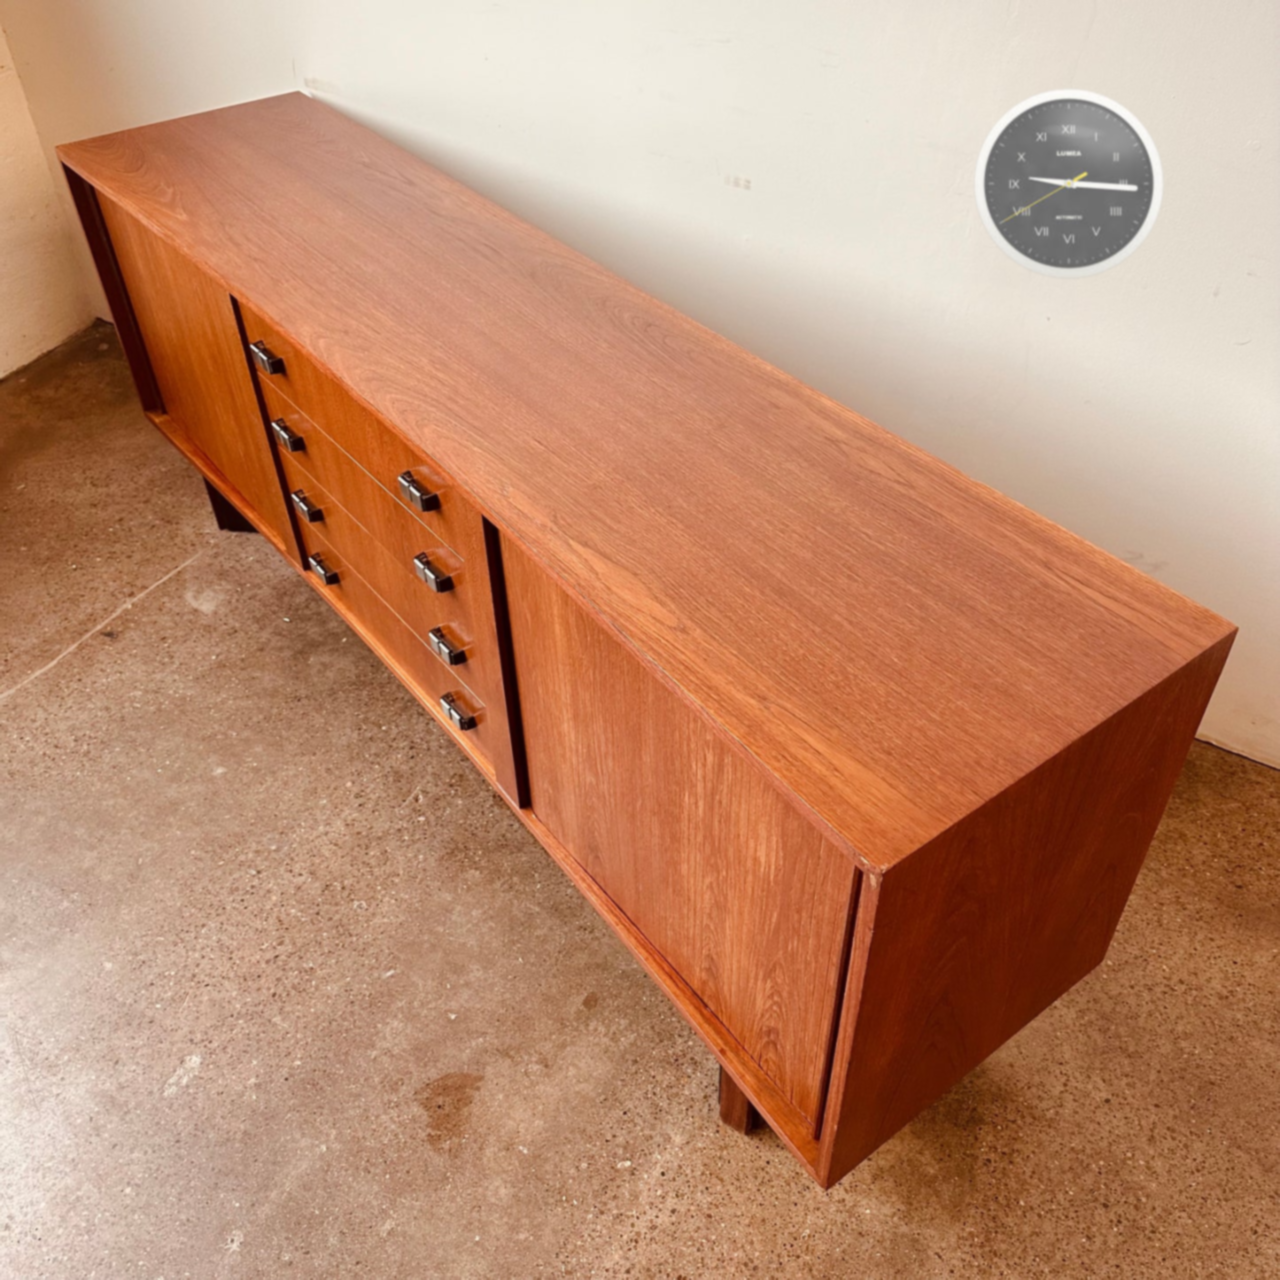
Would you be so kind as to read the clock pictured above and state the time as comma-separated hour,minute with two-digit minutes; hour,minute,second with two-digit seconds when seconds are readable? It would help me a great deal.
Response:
9,15,40
